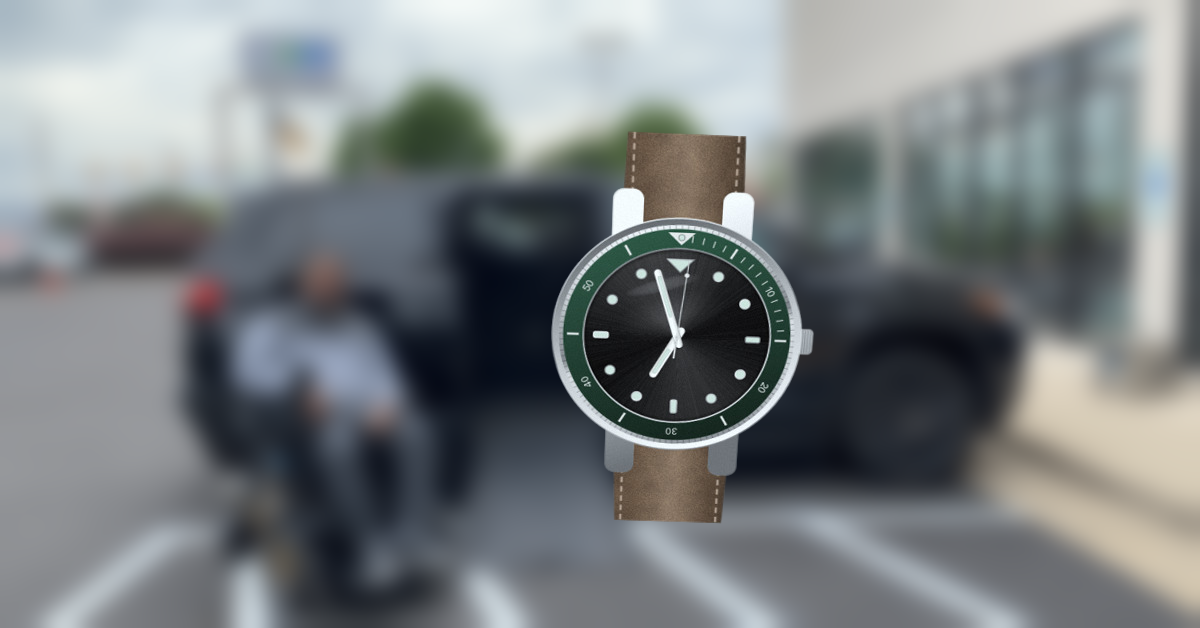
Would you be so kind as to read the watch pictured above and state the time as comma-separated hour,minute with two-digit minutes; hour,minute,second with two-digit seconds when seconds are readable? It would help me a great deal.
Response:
6,57,01
